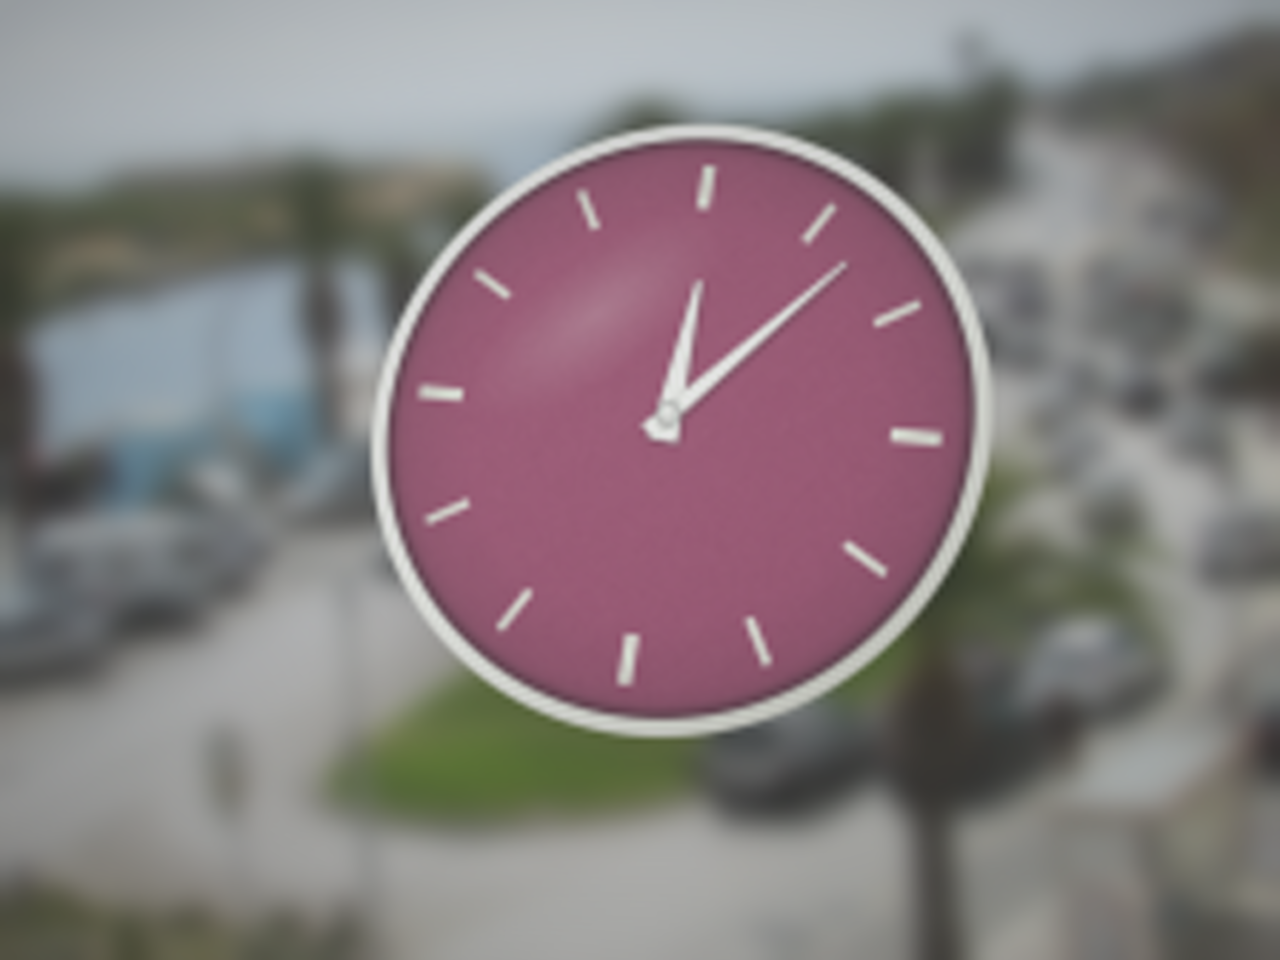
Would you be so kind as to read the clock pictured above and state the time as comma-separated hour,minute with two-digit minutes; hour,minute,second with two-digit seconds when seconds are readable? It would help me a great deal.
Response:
12,07
